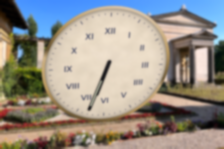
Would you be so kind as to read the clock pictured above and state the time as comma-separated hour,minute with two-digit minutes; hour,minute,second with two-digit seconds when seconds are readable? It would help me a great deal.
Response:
6,33
